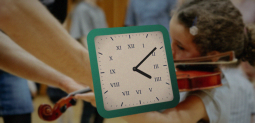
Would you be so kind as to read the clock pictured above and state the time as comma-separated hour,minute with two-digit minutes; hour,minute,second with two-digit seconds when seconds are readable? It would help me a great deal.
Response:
4,09
